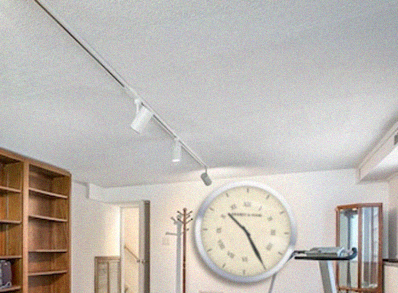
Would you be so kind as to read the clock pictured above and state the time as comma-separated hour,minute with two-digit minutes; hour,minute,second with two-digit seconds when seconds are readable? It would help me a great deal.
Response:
10,25
